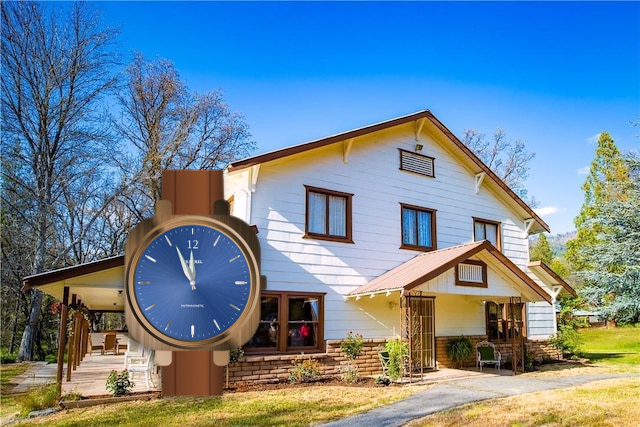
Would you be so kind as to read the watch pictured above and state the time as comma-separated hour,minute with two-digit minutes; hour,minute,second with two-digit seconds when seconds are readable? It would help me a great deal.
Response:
11,56
